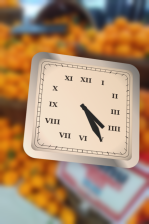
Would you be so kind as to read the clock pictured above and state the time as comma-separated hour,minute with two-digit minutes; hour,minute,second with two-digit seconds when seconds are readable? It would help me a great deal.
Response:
4,25
